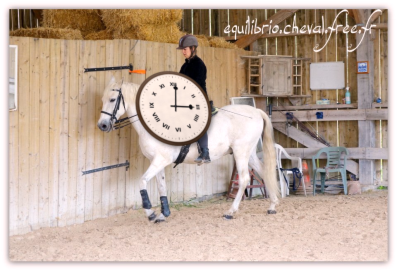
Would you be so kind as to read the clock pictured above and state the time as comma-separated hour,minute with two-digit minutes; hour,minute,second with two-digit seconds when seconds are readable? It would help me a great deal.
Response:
3,01
